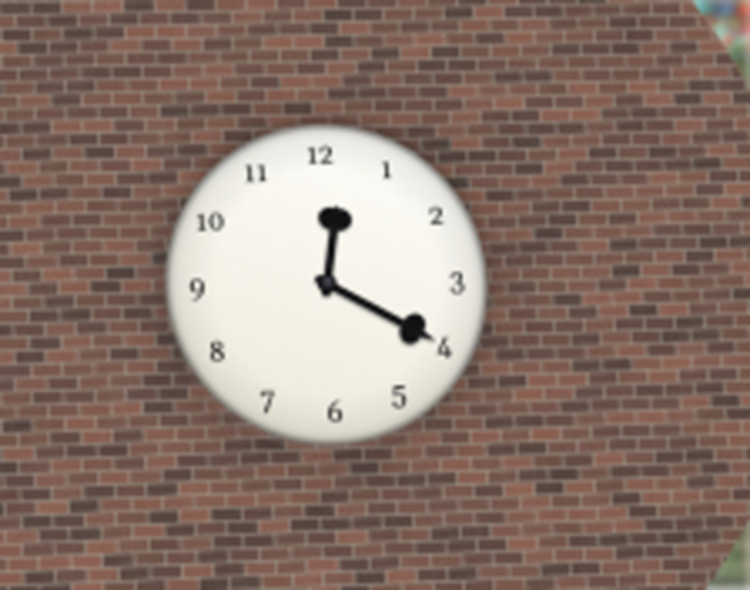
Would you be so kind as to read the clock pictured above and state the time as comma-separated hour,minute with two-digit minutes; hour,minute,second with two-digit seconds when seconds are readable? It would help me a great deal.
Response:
12,20
